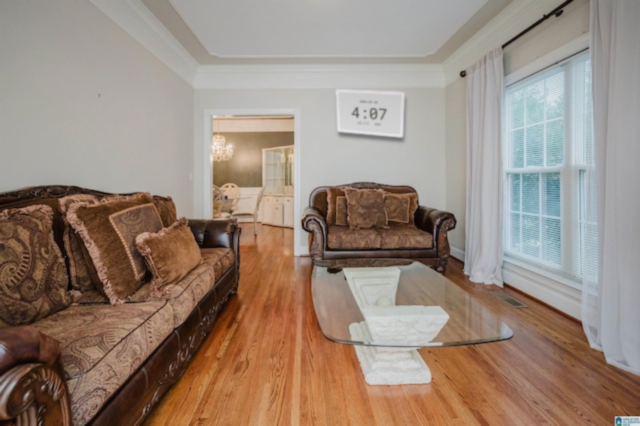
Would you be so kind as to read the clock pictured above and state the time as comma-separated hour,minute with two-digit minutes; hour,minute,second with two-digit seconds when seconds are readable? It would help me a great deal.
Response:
4,07
